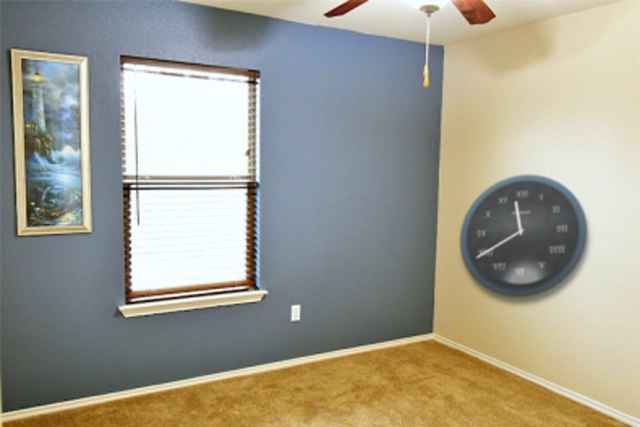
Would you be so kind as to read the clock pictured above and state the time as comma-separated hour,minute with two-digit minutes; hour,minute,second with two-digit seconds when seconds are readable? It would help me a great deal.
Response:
11,40
